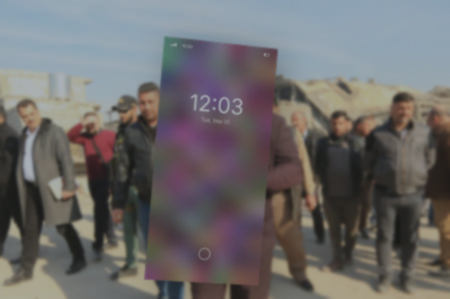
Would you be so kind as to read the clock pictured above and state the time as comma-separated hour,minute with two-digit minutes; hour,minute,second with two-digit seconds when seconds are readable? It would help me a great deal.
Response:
12,03
